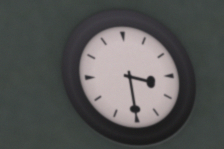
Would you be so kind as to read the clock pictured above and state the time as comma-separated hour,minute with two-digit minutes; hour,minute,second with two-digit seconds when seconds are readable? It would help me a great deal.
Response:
3,30
